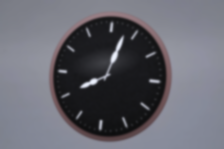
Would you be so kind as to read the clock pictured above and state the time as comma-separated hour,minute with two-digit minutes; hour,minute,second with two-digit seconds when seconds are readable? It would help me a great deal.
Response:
8,03
